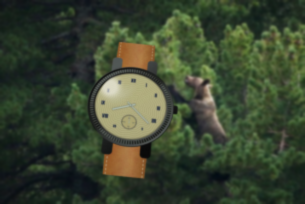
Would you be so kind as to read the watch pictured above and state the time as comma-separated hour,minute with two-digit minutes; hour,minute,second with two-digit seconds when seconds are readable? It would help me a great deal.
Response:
8,22
